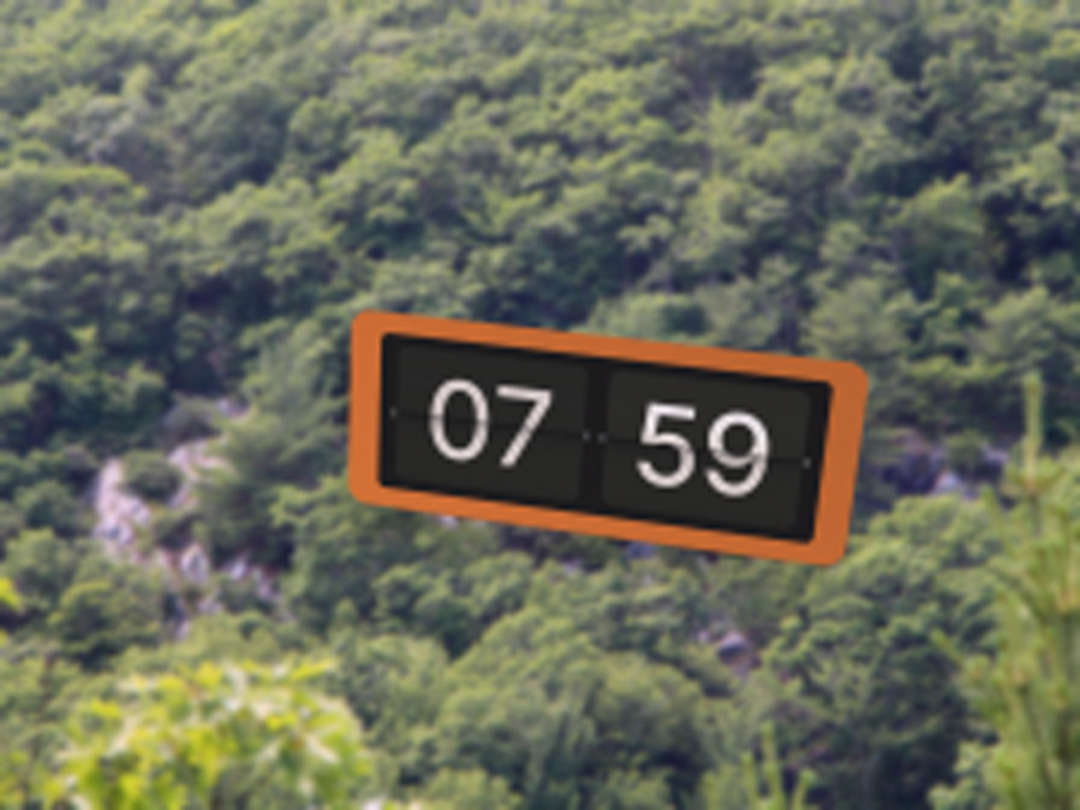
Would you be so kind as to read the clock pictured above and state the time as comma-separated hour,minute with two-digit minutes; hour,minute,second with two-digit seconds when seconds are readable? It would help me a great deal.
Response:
7,59
